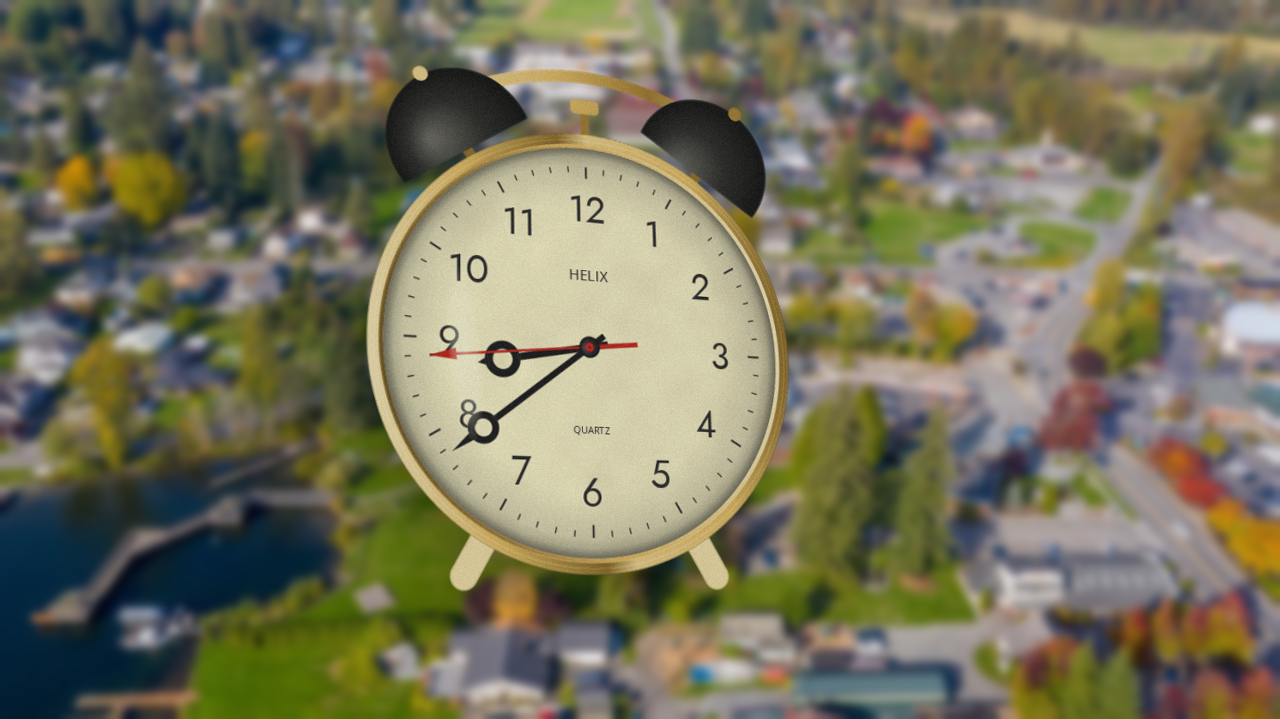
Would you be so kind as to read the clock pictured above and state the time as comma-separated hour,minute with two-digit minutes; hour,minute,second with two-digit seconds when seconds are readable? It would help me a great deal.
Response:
8,38,44
